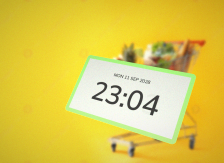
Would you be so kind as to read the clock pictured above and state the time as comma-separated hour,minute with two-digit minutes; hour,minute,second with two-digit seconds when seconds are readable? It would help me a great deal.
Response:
23,04
